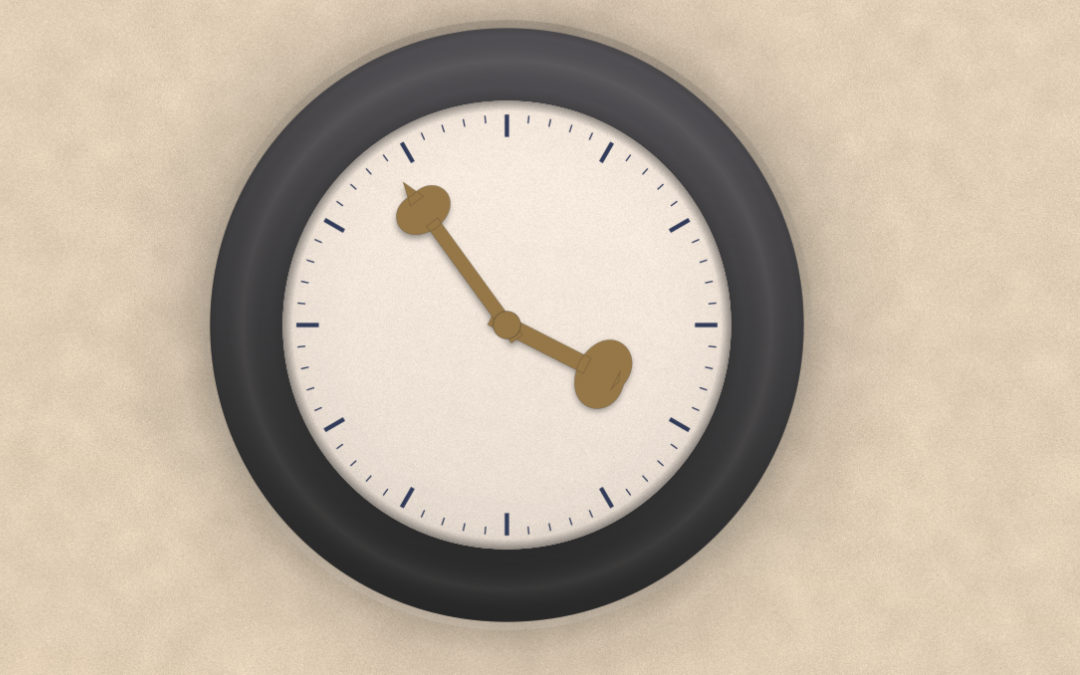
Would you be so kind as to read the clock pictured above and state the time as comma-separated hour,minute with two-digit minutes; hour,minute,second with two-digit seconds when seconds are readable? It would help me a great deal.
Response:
3,54
